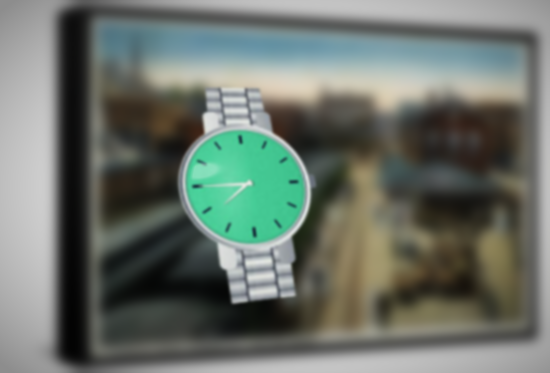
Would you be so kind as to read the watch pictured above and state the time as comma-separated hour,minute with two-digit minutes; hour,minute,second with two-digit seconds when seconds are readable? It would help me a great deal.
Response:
7,45
